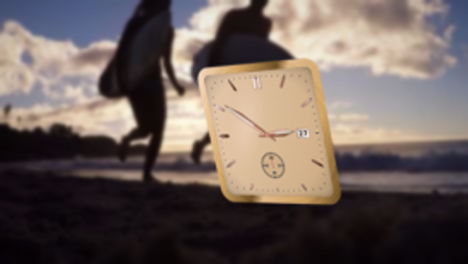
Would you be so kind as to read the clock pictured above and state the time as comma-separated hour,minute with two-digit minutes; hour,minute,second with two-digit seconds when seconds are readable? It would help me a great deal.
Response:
2,51
